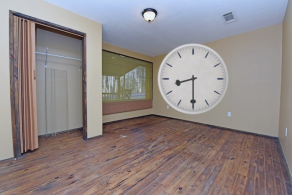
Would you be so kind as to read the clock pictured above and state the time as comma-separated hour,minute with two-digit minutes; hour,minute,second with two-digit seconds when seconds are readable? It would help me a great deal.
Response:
8,30
